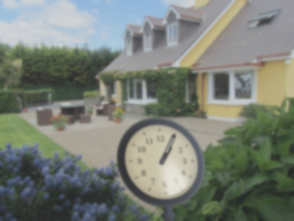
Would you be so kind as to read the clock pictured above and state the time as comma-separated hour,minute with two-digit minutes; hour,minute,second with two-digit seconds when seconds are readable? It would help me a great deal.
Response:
1,05
